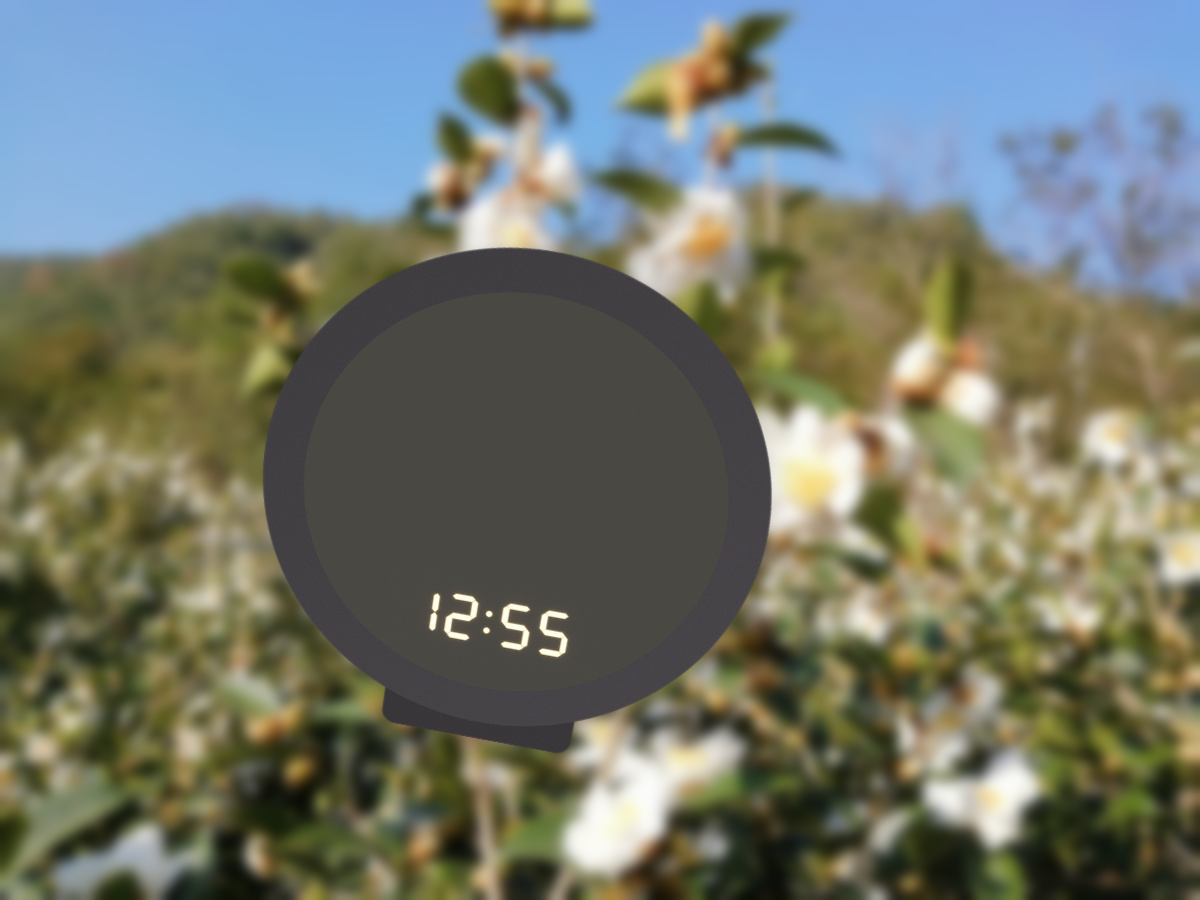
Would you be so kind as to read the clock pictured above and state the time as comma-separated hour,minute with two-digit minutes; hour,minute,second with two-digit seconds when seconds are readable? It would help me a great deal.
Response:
12,55
